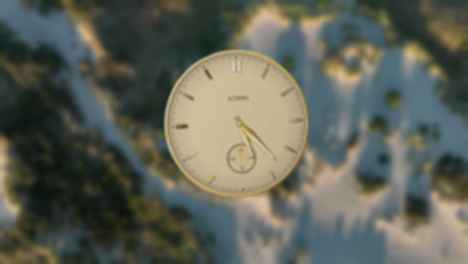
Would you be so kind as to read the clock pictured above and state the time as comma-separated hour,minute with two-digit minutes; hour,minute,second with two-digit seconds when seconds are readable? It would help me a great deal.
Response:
5,23
